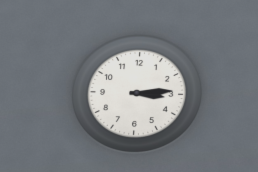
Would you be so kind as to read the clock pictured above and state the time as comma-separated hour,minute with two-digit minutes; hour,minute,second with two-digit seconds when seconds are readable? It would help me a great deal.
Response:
3,14
